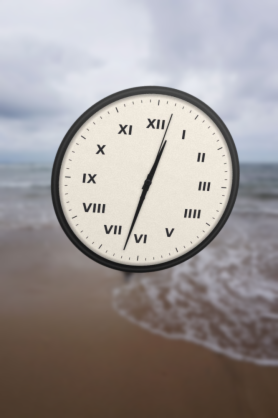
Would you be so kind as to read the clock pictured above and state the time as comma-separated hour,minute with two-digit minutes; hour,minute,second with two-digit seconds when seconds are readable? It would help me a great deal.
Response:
12,32,02
